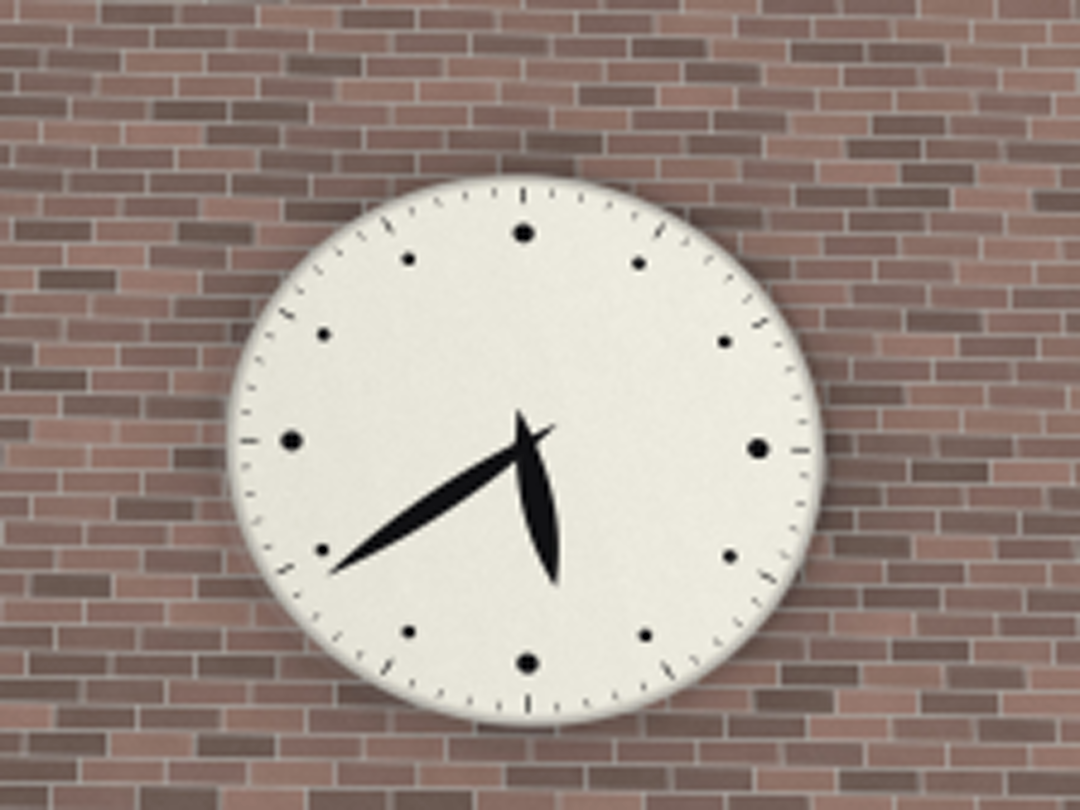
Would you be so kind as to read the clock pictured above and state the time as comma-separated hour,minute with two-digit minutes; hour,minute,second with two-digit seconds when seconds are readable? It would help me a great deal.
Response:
5,39
